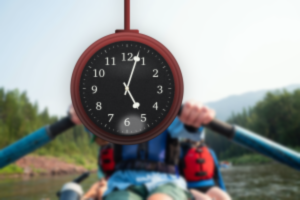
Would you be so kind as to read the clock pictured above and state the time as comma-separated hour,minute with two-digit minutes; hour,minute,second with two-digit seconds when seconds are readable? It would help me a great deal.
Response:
5,03
